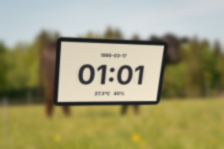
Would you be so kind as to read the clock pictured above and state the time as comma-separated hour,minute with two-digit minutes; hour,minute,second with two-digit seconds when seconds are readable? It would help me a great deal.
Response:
1,01
